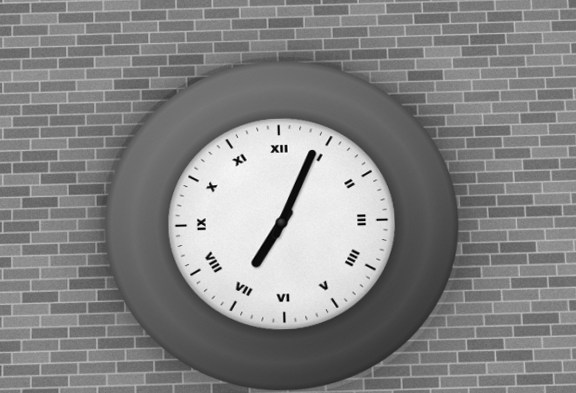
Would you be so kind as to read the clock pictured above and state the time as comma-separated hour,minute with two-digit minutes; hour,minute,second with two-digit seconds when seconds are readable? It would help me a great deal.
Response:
7,04
